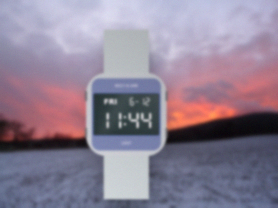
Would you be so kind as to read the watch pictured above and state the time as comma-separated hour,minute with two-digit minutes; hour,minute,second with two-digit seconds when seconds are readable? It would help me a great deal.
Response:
11,44
